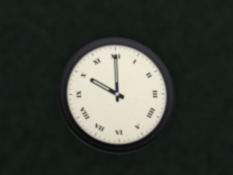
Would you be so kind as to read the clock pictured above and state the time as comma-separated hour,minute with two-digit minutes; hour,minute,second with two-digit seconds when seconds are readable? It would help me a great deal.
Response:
10,00
